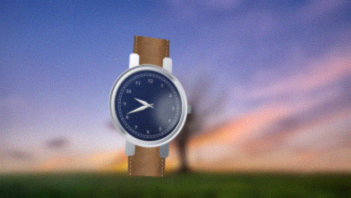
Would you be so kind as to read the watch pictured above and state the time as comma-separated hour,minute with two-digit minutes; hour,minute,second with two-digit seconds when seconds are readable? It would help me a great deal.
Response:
9,41
